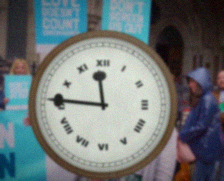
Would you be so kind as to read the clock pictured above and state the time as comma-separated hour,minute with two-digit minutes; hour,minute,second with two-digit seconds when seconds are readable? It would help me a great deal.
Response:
11,46
